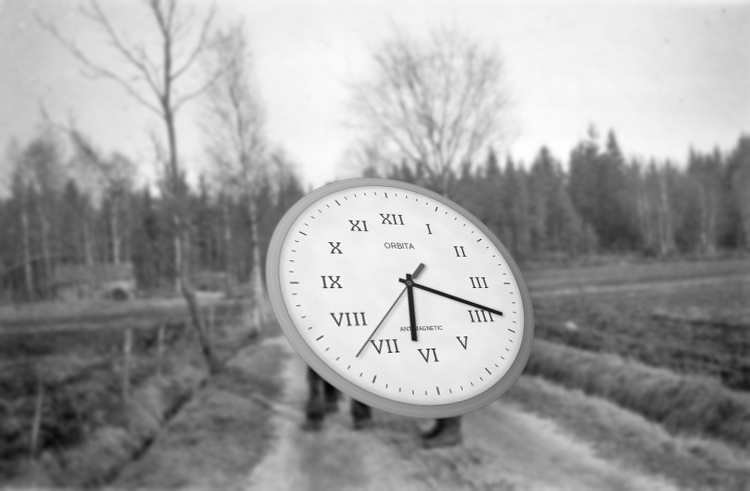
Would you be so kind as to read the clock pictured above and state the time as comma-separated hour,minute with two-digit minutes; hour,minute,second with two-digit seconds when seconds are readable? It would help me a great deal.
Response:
6,18,37
